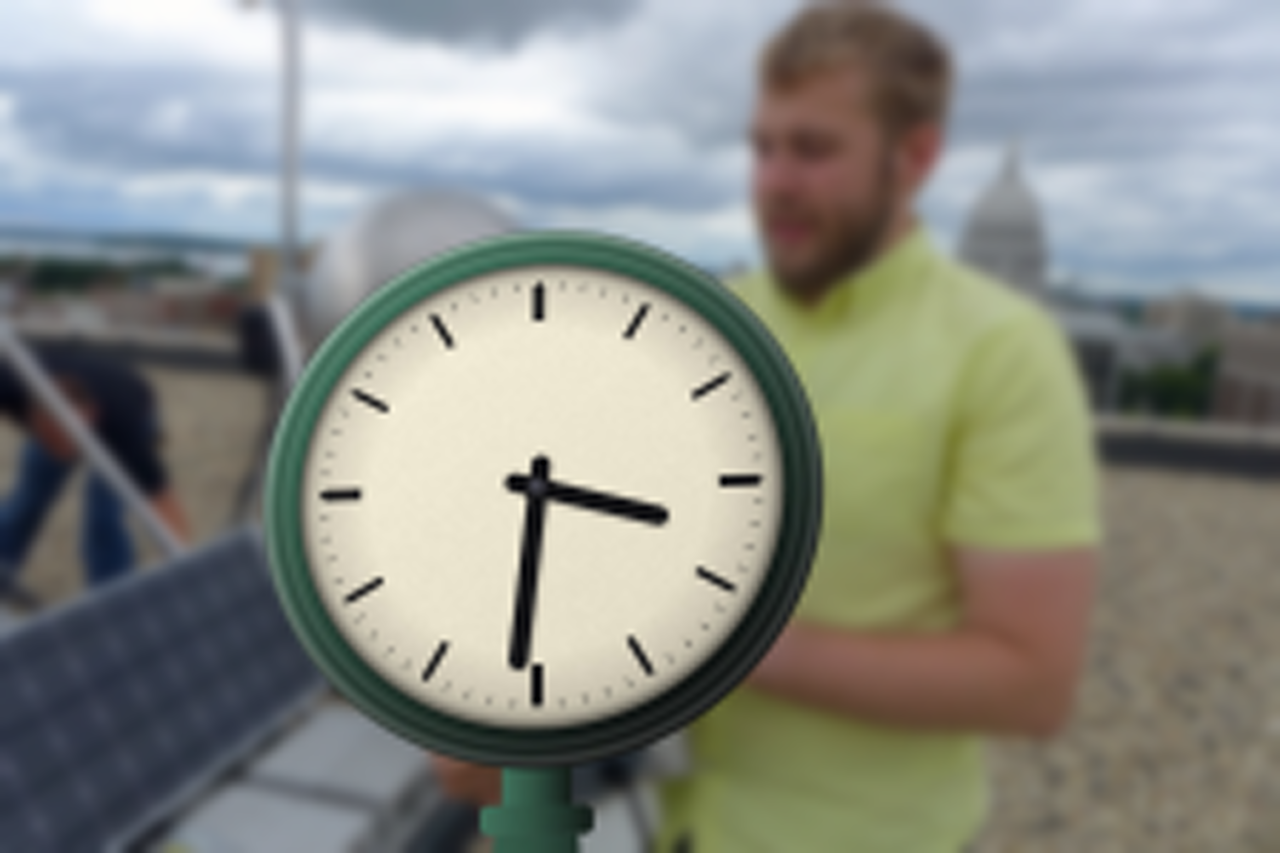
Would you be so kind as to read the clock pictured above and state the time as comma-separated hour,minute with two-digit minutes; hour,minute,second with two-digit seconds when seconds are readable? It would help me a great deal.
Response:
3,31
